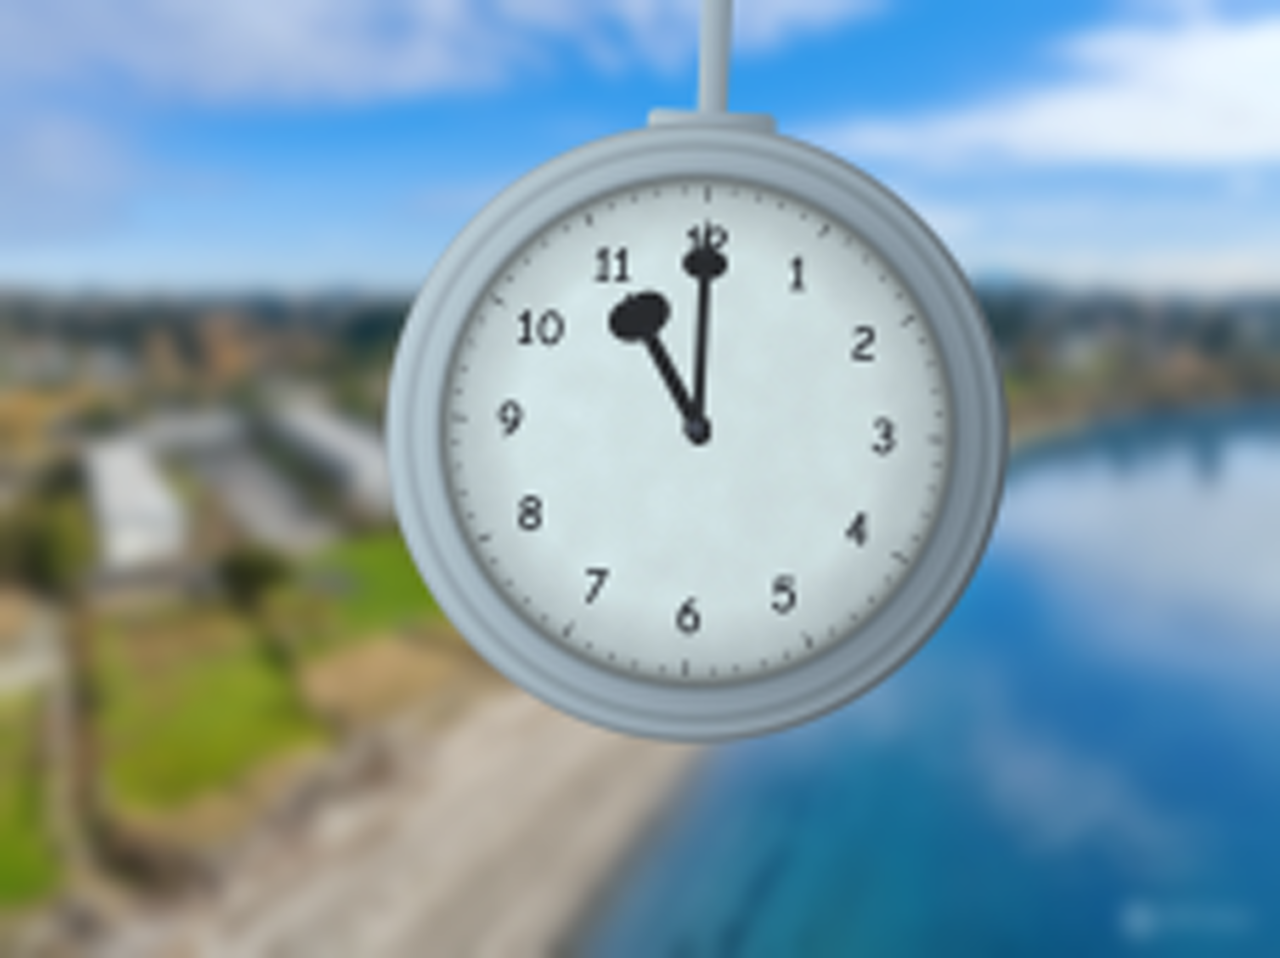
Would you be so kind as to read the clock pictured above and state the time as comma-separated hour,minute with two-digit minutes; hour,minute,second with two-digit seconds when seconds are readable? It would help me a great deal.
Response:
11,00
